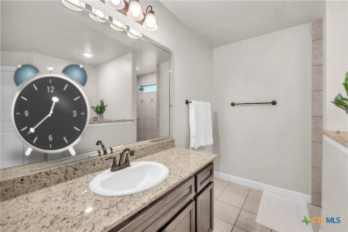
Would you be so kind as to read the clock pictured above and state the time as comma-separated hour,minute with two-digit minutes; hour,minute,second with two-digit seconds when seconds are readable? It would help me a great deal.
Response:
12,38
